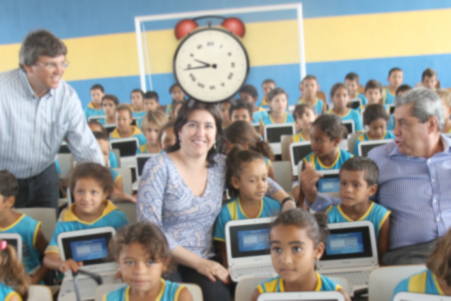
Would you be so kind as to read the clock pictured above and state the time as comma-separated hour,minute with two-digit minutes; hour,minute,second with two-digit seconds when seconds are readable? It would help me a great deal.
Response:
9,44
